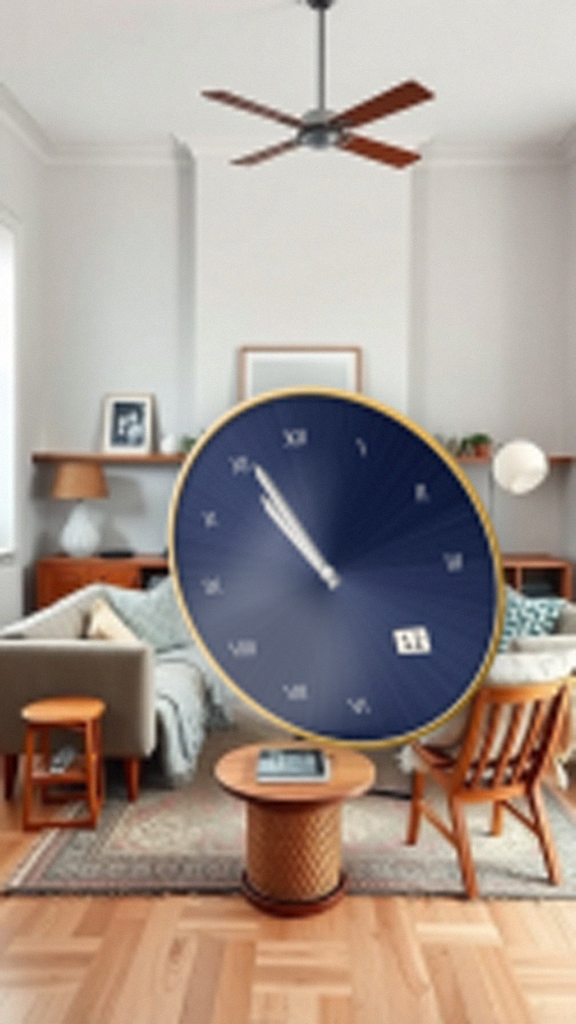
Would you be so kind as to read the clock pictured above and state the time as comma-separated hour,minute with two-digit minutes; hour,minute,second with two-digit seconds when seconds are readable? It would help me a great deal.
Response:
10,56
